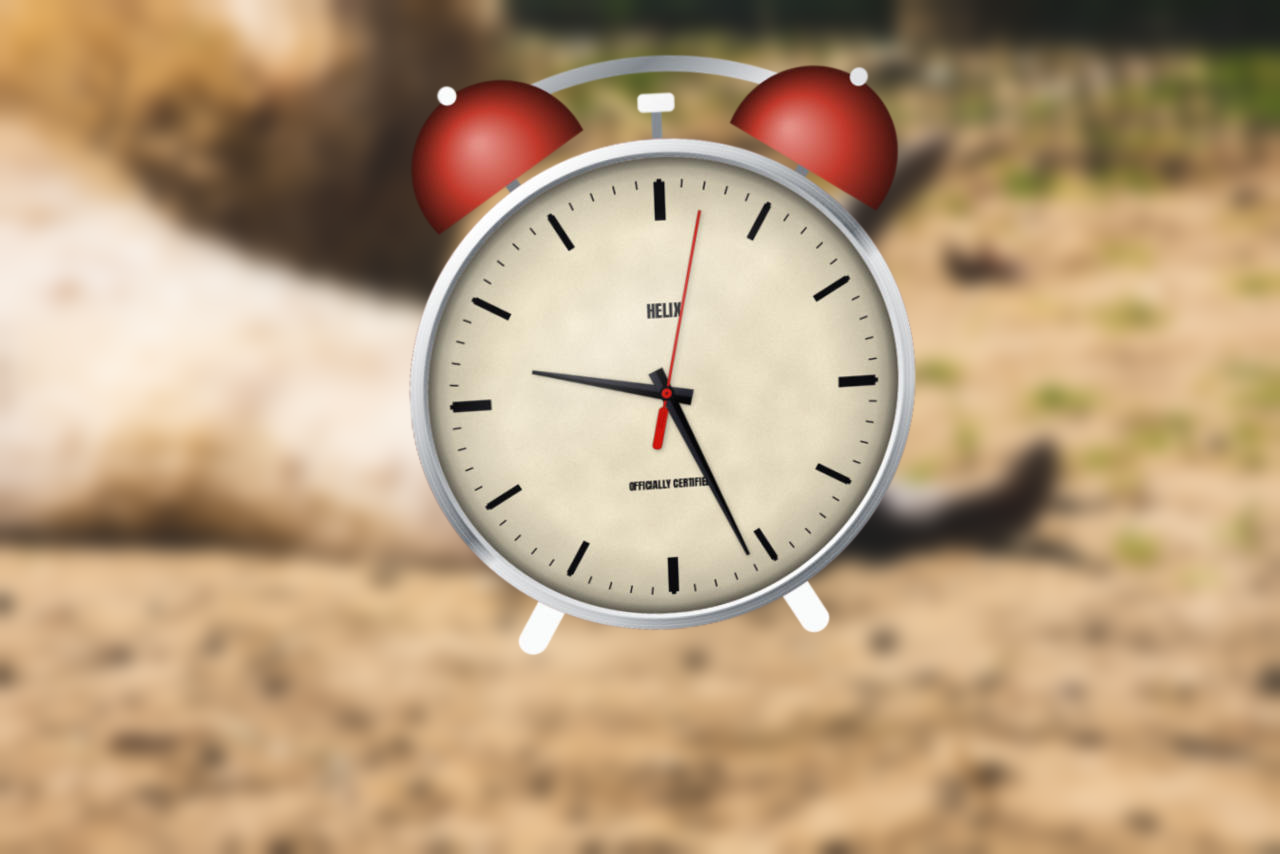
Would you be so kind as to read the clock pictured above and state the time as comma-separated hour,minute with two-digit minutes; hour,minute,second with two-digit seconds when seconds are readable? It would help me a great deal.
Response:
9,26,02
